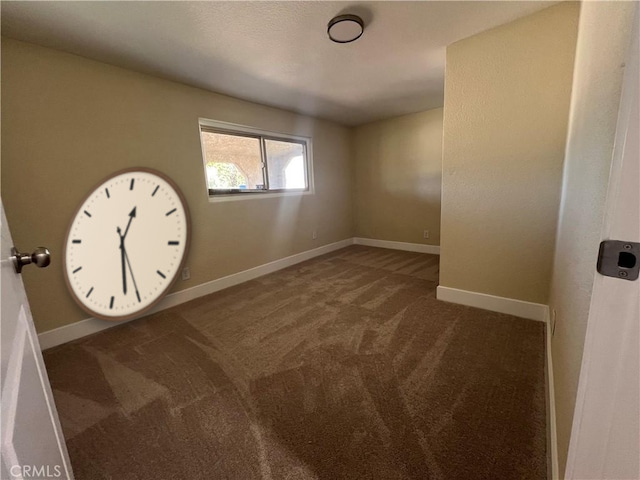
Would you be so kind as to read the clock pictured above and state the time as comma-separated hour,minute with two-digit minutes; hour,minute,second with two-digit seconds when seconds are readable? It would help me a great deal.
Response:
12,27,25
